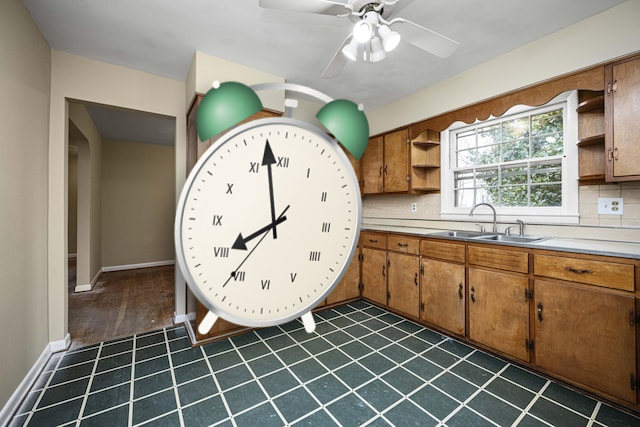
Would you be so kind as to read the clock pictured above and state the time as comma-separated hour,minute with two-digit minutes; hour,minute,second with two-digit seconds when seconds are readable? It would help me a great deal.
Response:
7,57,36
